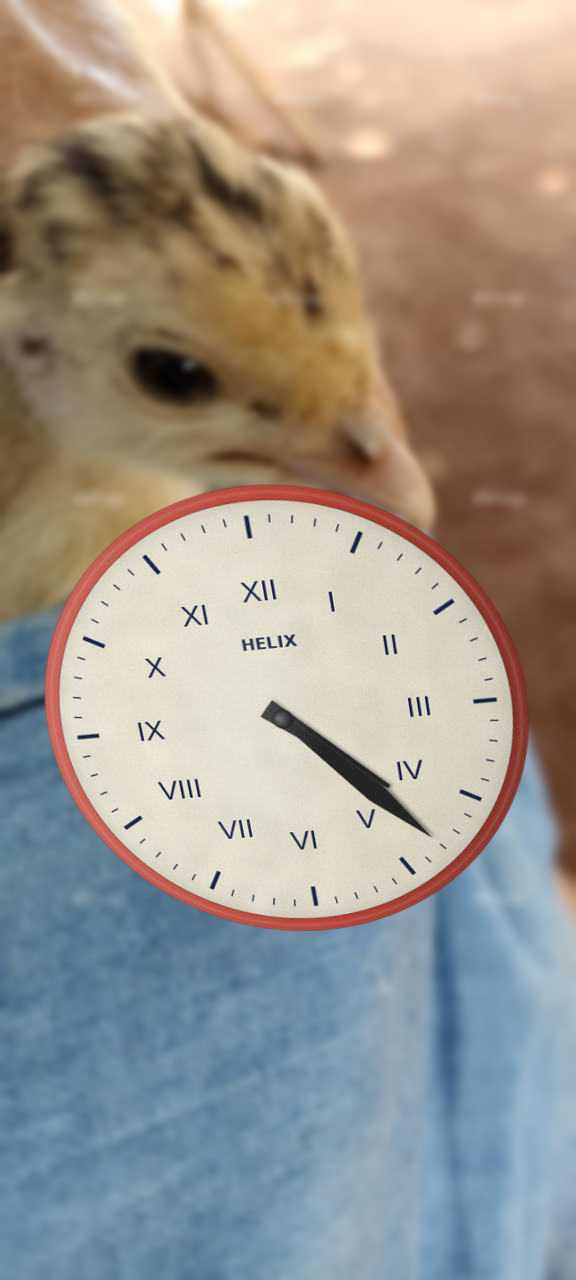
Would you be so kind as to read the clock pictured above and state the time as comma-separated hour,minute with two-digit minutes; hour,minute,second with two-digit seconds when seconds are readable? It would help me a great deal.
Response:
4,23
